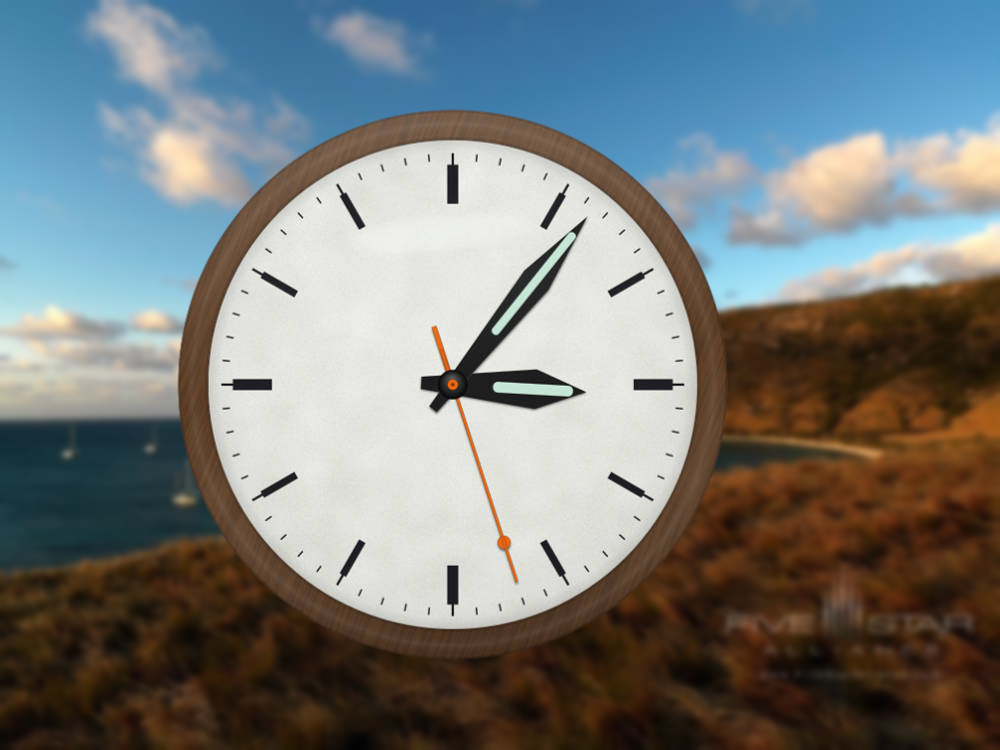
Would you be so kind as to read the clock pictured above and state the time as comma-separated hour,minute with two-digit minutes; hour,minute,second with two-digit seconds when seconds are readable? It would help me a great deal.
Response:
3,06,27
